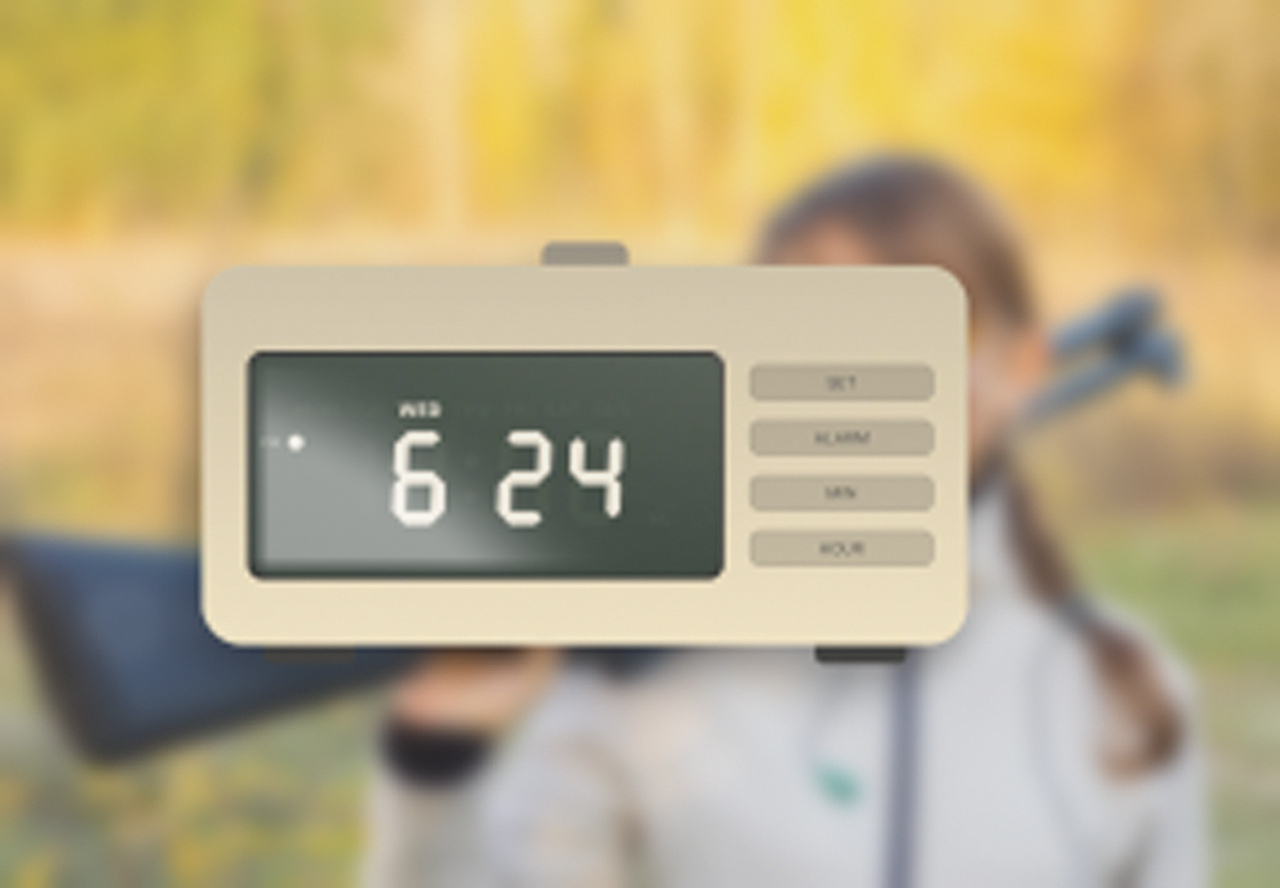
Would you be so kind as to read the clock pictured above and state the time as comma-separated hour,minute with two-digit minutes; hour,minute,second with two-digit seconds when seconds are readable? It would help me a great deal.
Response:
6,24
